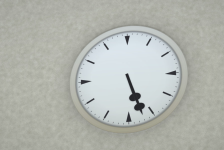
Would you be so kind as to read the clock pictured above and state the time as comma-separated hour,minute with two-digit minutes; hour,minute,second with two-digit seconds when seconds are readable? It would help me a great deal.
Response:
5,27
